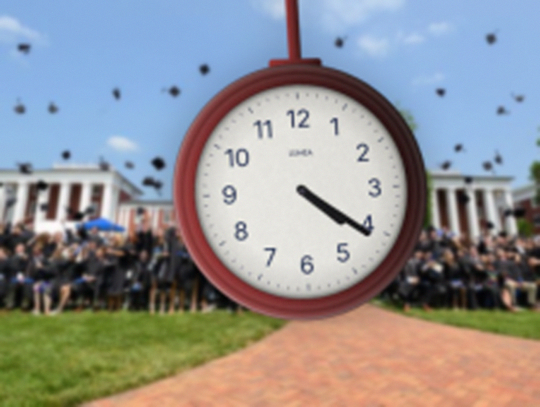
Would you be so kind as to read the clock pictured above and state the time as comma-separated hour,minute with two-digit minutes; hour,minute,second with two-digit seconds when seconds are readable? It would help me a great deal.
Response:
4,21
